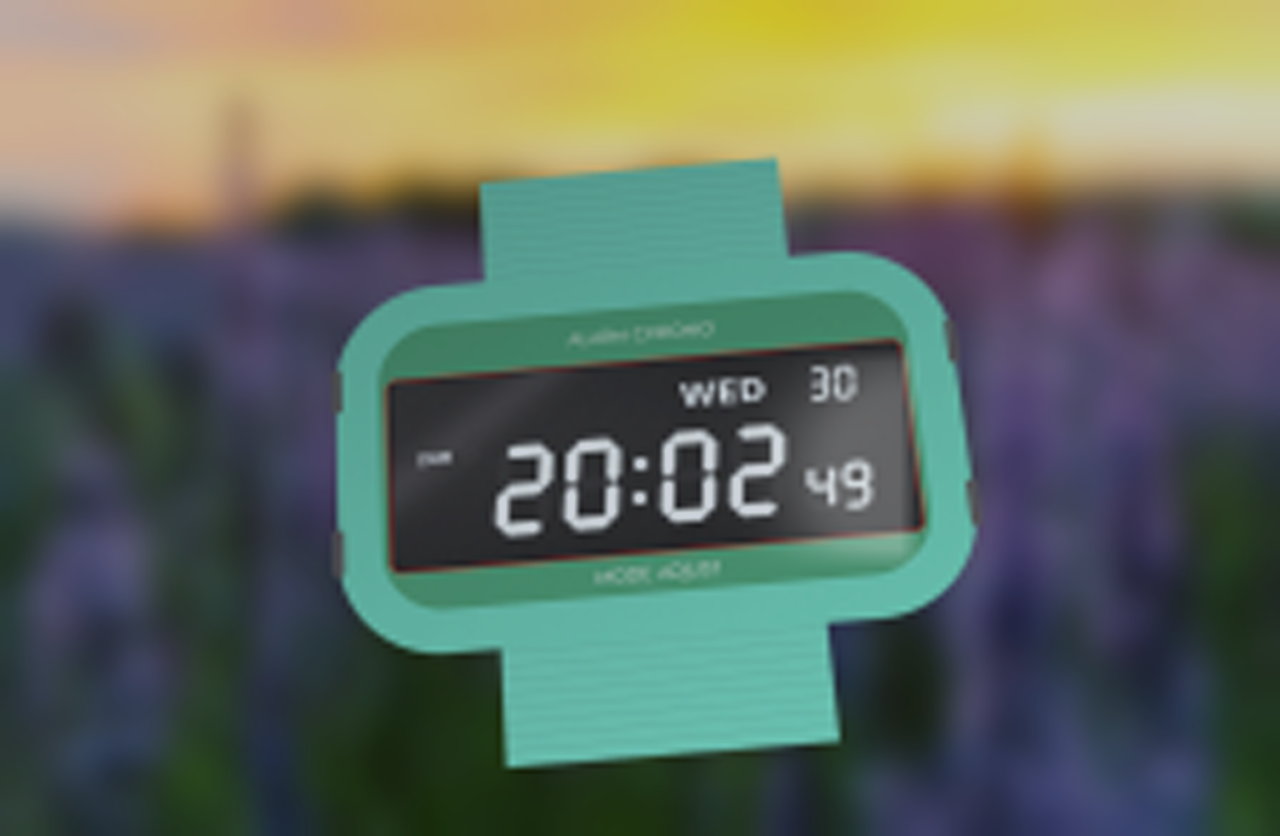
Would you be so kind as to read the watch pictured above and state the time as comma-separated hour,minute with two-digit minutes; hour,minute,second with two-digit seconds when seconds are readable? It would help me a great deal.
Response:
20,02,49
